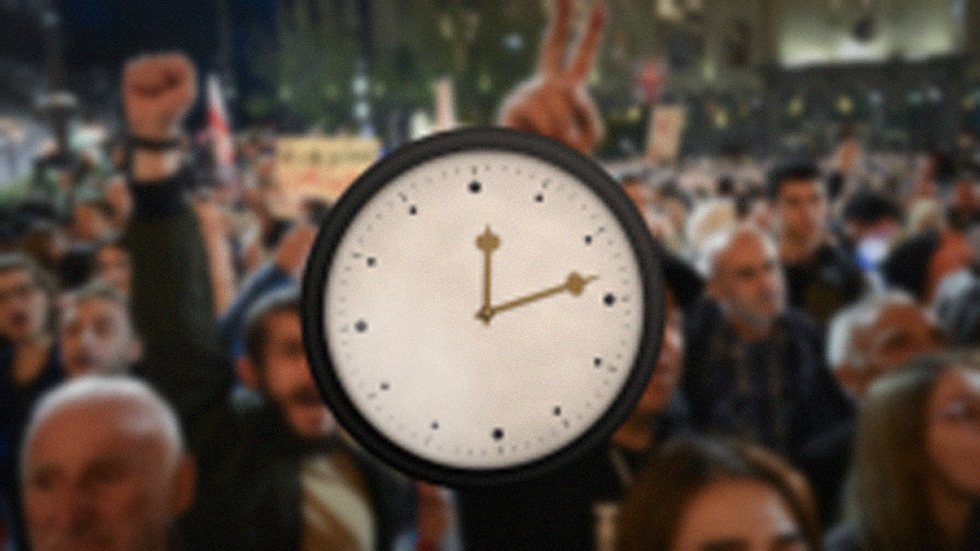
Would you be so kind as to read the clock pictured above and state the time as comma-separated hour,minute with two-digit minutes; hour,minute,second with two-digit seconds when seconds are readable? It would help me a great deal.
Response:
12,13
